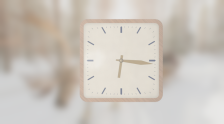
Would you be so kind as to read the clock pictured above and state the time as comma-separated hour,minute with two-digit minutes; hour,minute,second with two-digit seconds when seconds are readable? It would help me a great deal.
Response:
6,16
